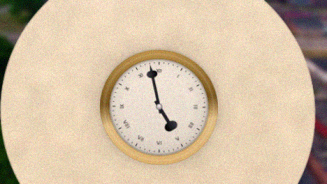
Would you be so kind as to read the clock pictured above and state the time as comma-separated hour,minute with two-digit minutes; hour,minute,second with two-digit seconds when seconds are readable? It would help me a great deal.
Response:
4,58
